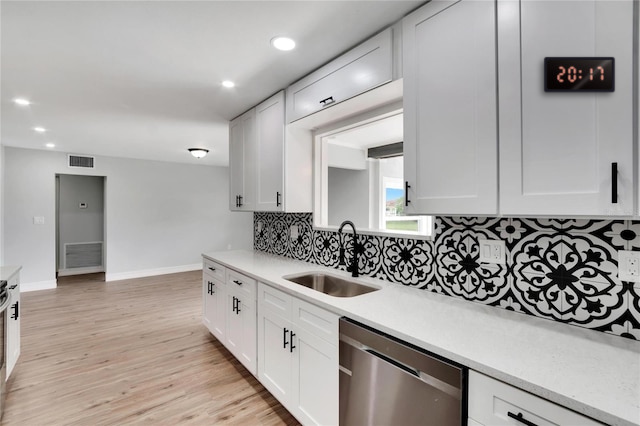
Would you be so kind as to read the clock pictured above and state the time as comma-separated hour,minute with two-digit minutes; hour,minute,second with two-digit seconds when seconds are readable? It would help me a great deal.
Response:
20,17
